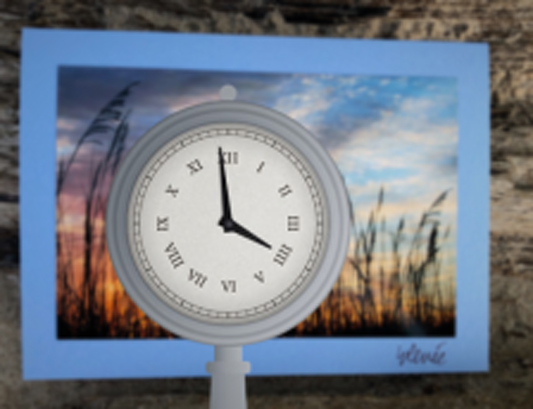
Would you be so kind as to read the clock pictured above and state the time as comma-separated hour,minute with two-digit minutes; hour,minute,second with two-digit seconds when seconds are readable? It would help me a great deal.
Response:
3,59
